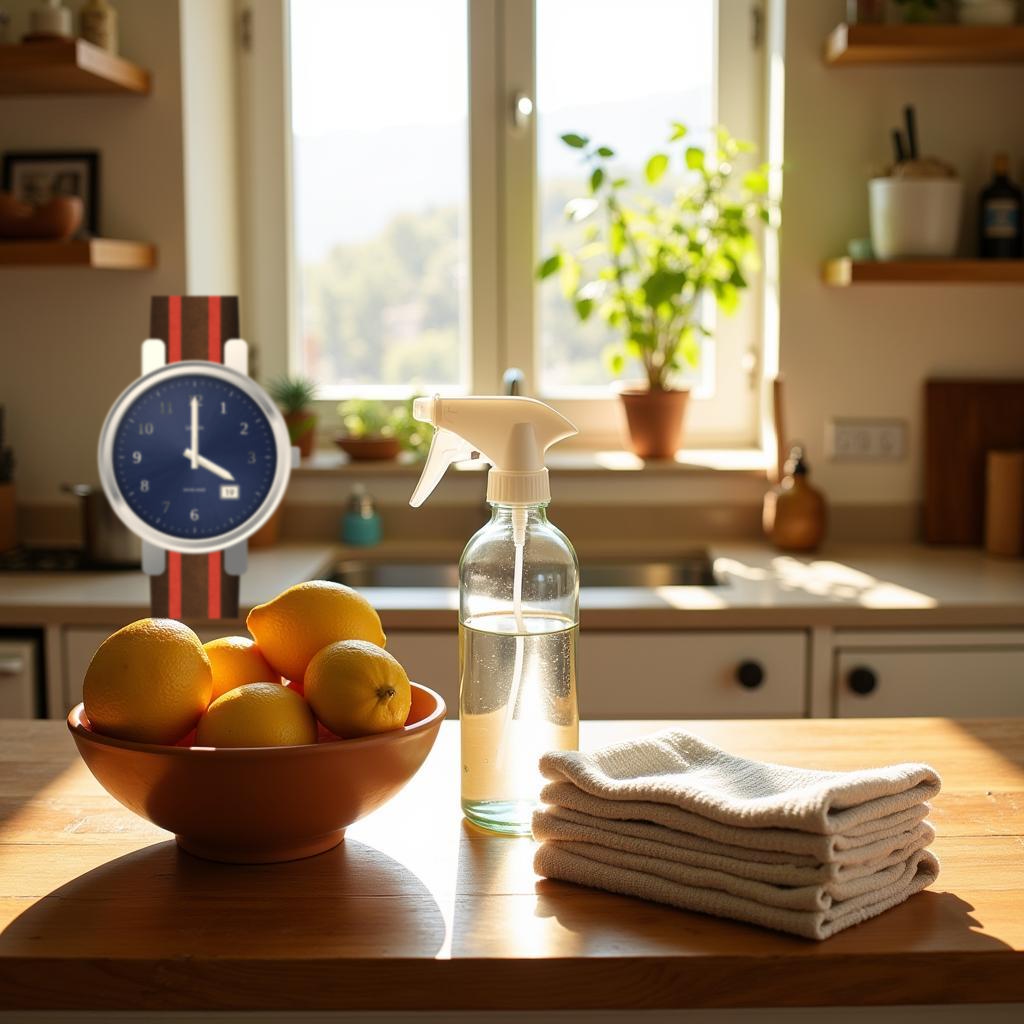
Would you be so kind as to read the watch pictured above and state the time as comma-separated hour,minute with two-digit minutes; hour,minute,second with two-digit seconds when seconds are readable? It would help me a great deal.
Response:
4,00
